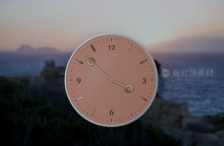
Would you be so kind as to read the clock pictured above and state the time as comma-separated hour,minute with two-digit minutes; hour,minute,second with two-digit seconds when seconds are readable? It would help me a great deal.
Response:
3,52
